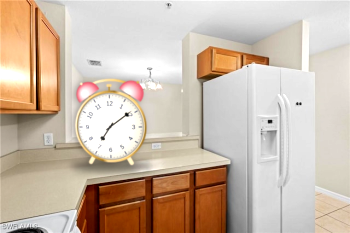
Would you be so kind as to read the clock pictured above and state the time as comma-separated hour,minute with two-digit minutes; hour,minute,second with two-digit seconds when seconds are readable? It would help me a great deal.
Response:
7,09
